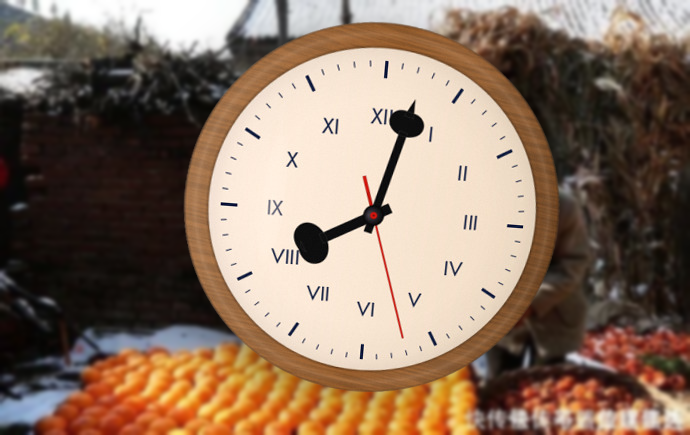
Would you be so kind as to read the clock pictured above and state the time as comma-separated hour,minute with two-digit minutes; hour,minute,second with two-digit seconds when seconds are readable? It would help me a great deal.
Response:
8,02,27
